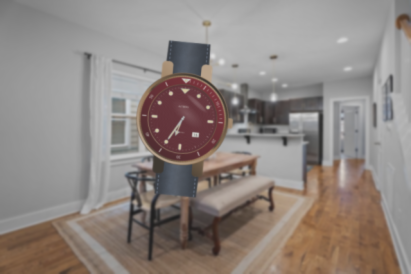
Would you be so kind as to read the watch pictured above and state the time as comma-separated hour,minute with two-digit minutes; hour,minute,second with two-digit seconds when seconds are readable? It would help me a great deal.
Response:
6,35
